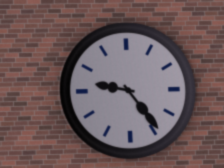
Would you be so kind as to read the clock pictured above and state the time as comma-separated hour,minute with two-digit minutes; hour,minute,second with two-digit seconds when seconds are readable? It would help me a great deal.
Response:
9,24
